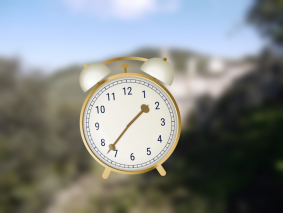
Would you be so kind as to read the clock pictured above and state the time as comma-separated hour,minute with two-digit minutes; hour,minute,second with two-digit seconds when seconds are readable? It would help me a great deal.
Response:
1,37
